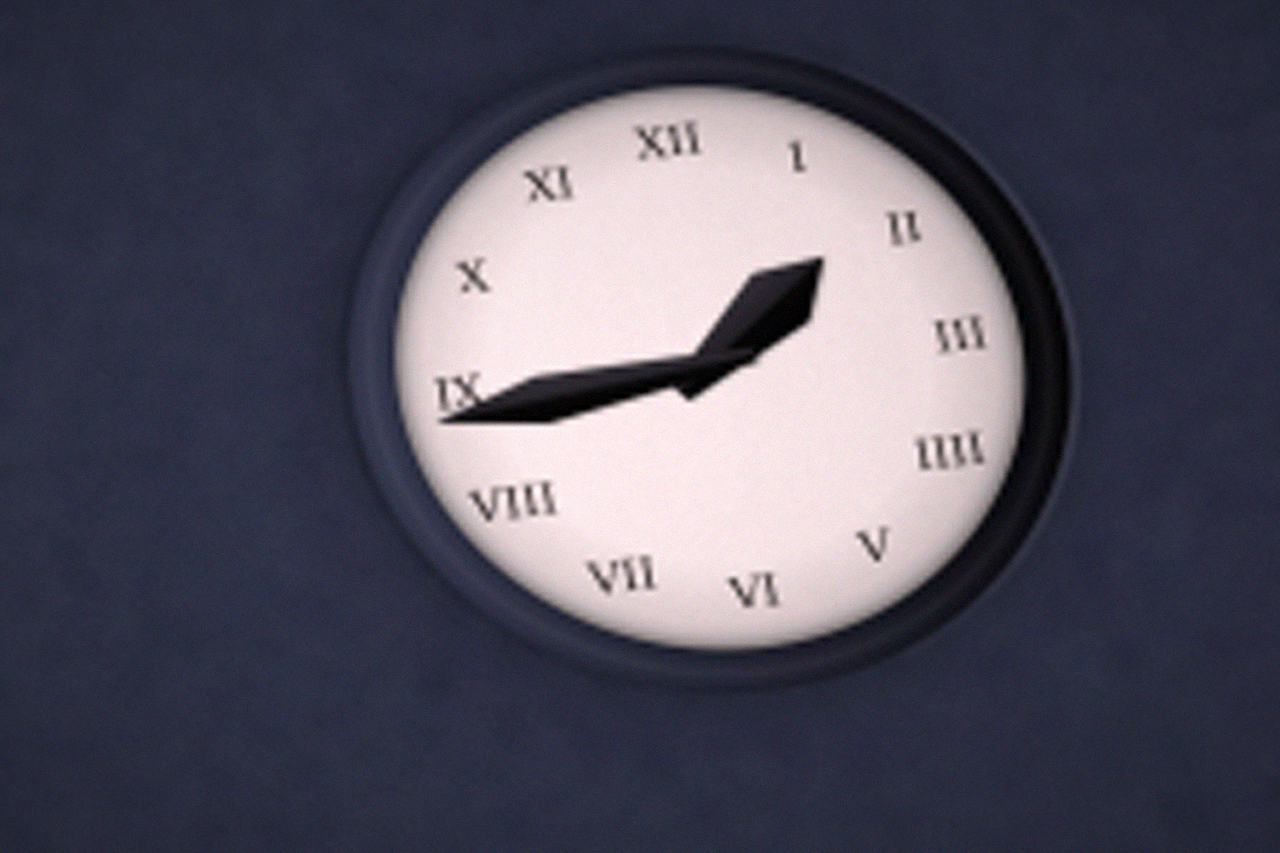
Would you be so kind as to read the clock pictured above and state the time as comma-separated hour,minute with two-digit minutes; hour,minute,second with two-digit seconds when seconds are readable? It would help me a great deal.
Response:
1,44
